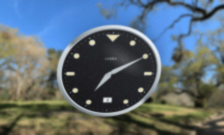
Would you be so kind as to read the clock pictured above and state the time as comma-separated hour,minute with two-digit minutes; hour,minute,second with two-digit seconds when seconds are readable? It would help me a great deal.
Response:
7,10
